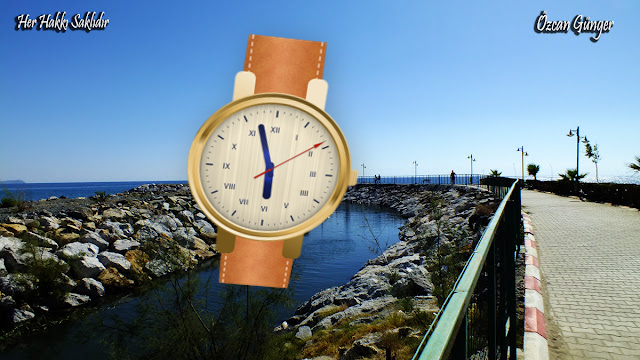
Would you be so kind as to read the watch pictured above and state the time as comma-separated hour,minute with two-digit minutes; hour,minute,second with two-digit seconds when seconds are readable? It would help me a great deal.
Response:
5,57,09
